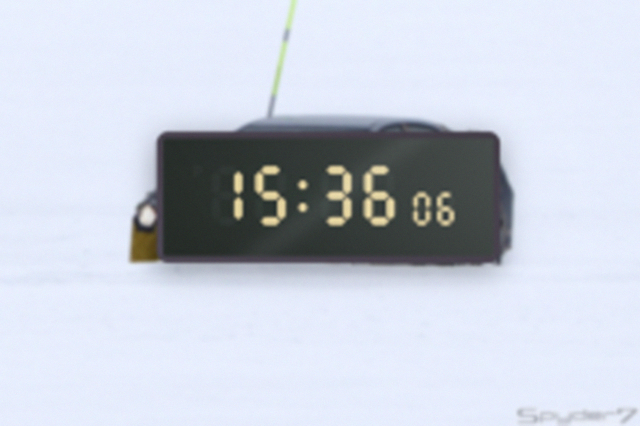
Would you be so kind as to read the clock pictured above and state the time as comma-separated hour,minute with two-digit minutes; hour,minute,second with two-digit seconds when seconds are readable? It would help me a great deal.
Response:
15,36,06
